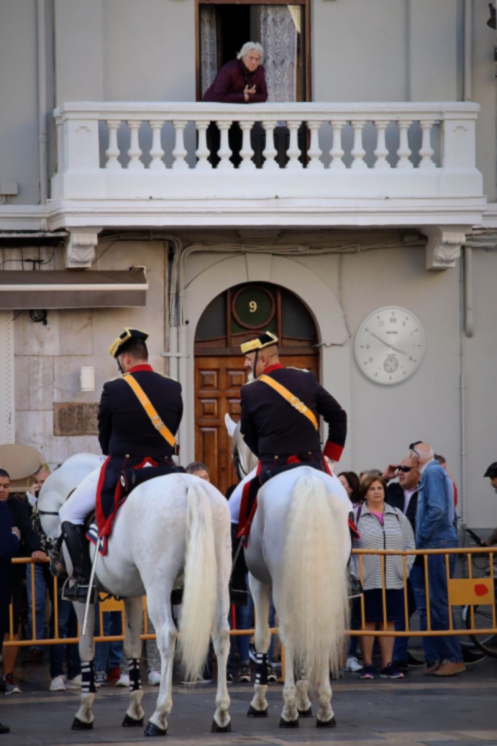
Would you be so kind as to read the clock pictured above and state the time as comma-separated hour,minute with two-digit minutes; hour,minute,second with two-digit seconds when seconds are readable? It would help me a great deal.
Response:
3,50
